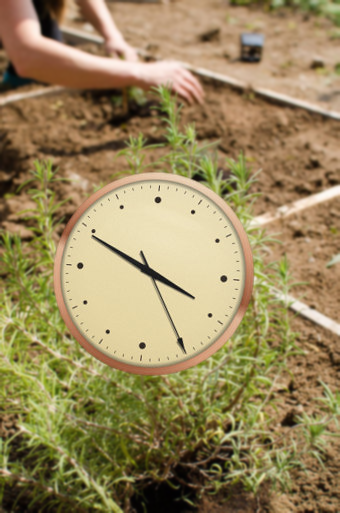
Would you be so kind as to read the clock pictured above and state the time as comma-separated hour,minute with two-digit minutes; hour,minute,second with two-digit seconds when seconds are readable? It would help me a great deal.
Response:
3,49,25
